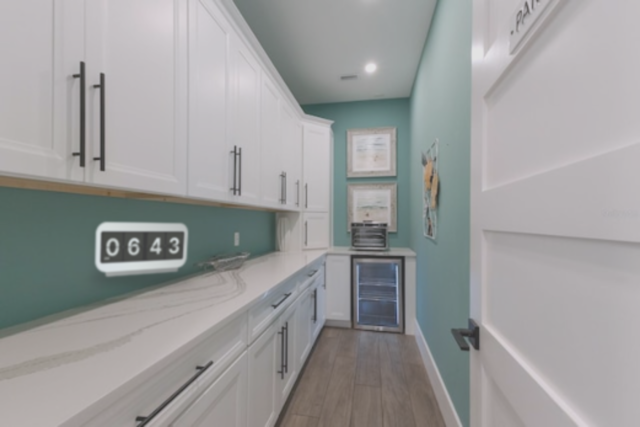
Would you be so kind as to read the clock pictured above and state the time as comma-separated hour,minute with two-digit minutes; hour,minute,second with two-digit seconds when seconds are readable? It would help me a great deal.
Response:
6,43
